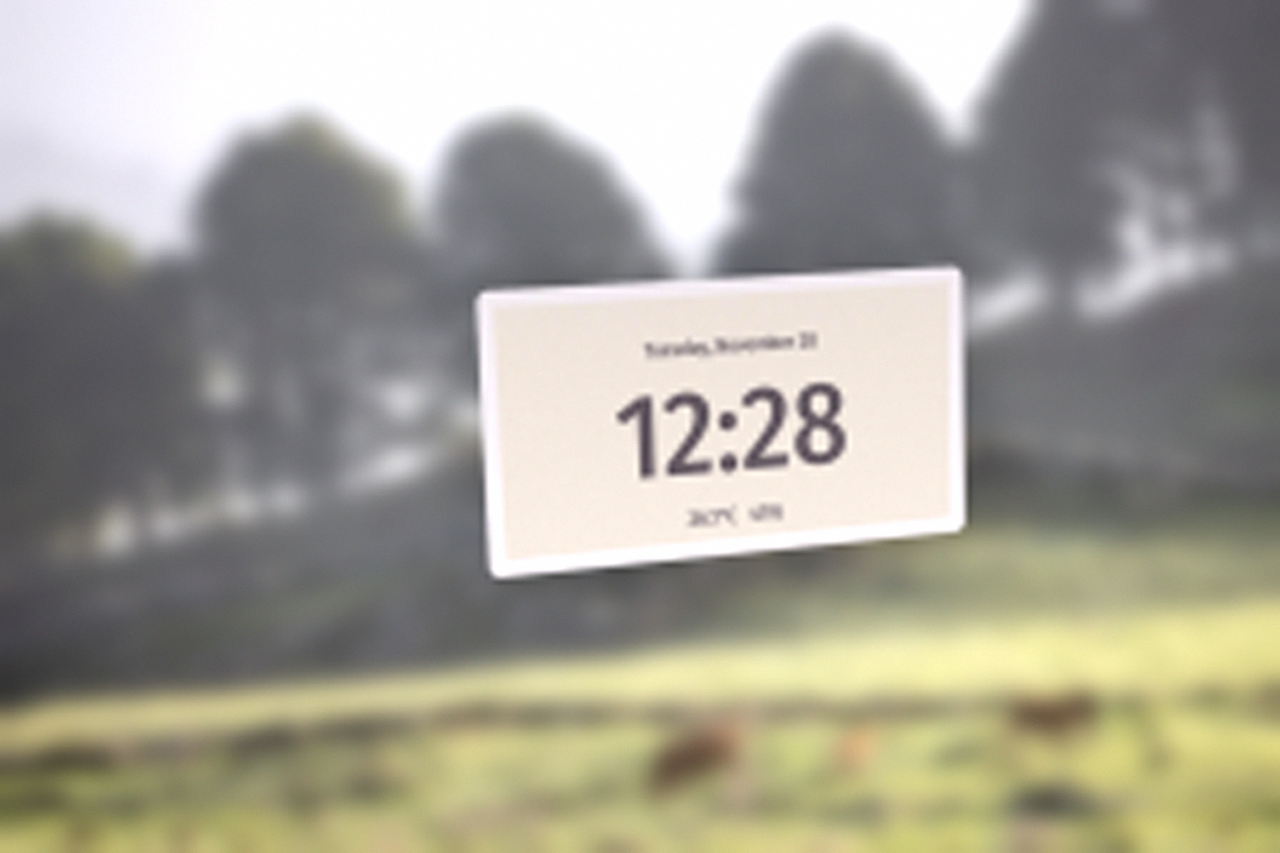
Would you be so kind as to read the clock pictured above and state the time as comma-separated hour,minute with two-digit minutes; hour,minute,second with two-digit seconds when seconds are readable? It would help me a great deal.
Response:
12,28
